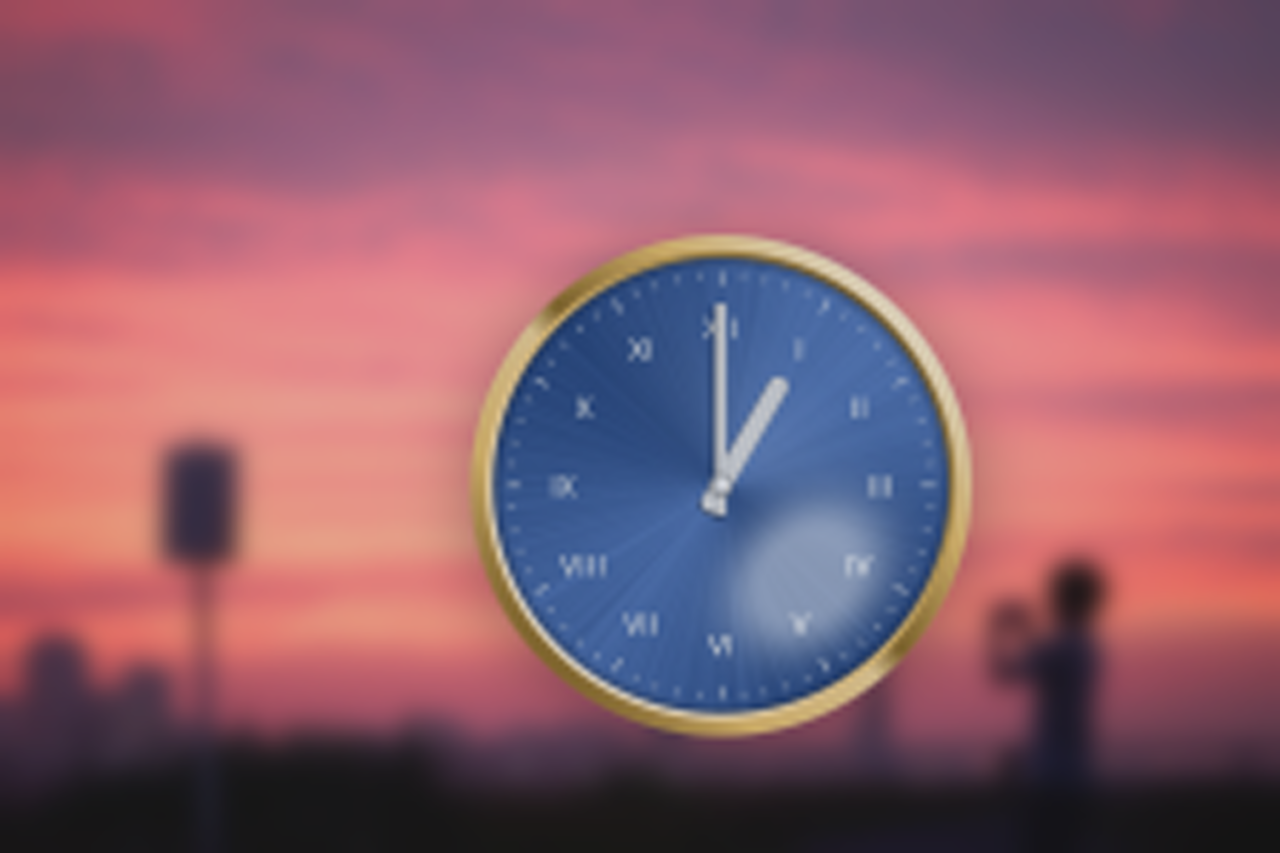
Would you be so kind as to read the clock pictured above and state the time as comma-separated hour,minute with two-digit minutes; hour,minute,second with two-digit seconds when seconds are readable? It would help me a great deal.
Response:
1,00
